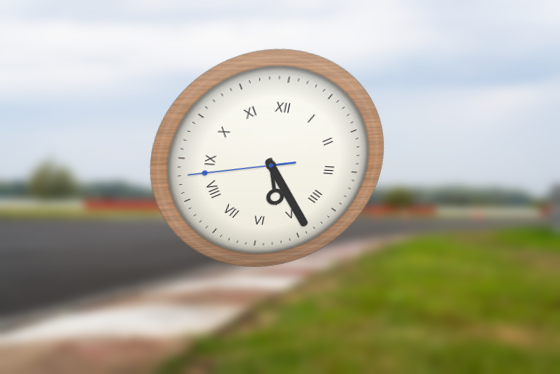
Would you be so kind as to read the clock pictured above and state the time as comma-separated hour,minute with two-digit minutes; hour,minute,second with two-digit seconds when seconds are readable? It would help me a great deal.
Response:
5,23,43
